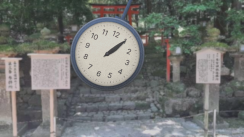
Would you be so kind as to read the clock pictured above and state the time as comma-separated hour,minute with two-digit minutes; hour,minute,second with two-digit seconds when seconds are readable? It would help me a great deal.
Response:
1,05
